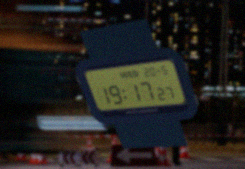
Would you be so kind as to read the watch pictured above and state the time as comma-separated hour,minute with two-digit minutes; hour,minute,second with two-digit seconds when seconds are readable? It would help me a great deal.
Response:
19,17,27
